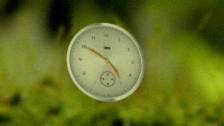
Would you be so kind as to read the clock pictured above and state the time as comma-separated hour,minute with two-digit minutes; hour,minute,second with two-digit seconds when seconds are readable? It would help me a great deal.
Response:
4,50
